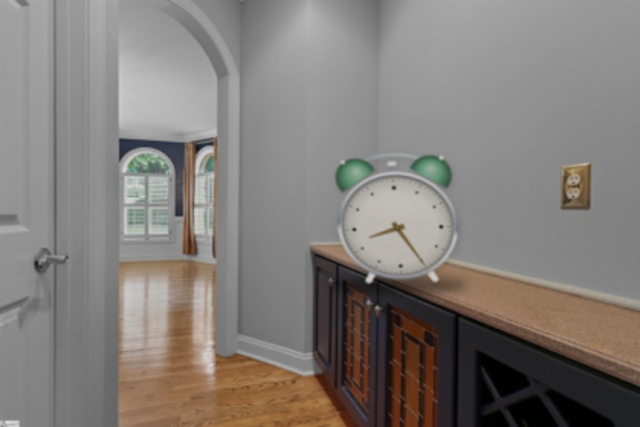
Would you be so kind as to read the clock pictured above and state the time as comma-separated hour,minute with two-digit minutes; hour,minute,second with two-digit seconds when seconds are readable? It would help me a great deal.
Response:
8,25
